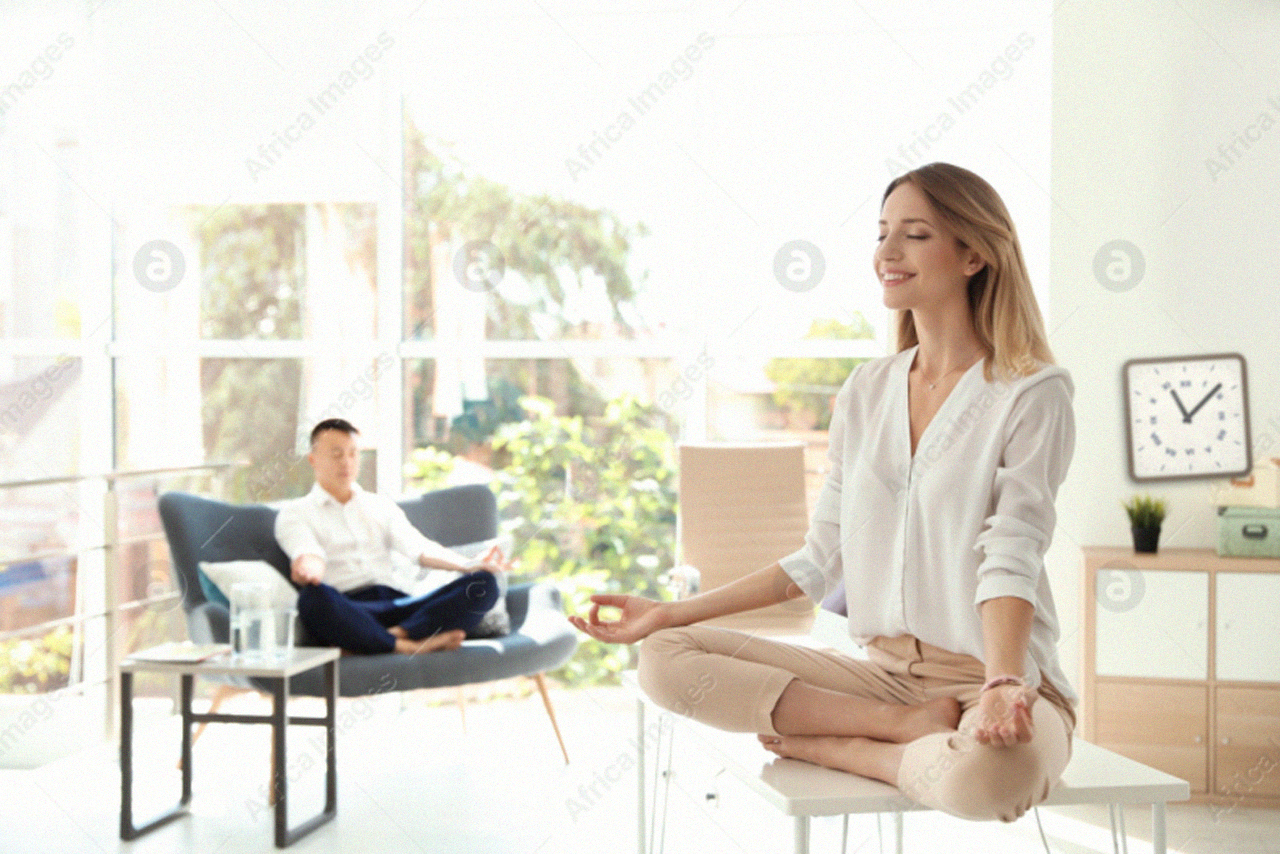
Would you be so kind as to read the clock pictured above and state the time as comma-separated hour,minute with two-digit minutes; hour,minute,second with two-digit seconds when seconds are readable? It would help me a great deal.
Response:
11,08
